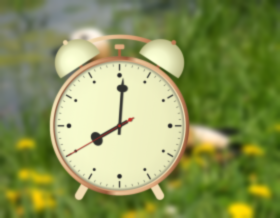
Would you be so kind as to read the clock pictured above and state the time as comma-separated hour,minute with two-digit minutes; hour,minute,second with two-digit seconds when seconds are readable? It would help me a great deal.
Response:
8,00,40
